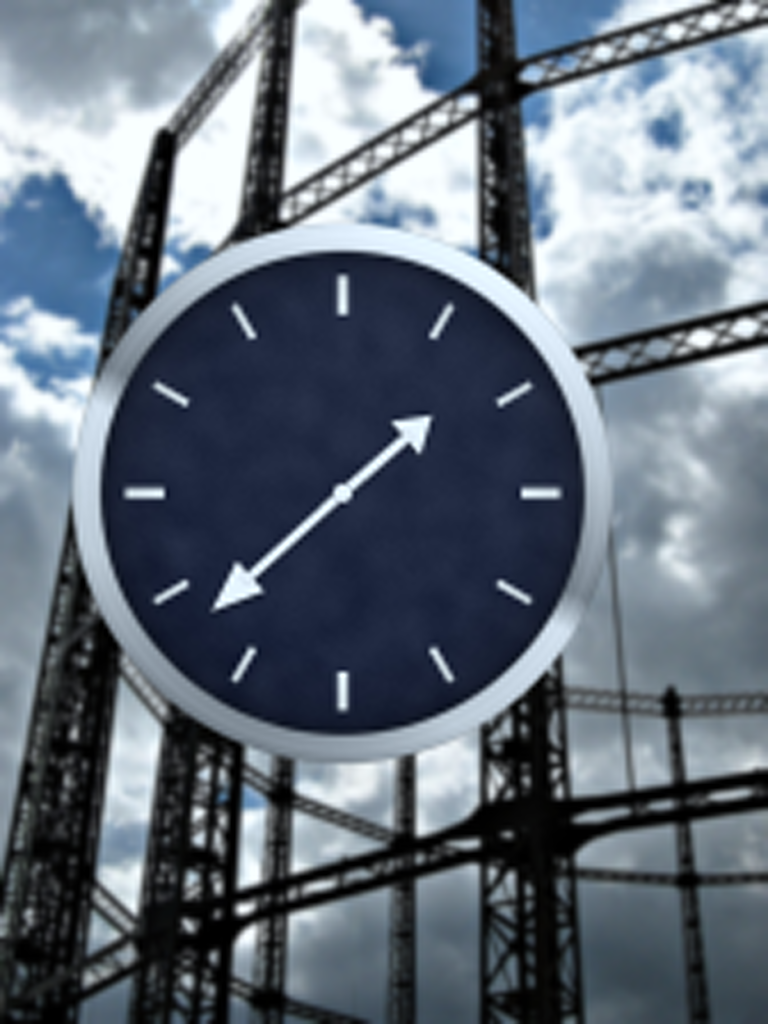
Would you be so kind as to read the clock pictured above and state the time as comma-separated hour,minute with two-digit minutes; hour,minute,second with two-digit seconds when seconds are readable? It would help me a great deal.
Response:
1,38
